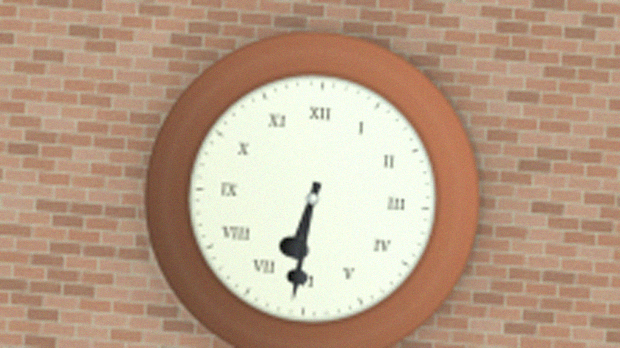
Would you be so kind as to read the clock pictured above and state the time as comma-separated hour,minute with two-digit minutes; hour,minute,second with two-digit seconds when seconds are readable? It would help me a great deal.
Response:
6,31
